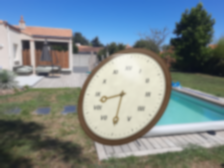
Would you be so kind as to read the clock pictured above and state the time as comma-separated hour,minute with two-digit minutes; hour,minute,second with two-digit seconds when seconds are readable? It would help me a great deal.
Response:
8,30
